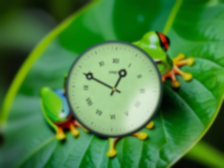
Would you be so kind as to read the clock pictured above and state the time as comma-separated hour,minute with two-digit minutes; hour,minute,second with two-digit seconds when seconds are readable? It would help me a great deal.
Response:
12,49
